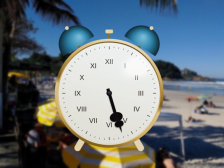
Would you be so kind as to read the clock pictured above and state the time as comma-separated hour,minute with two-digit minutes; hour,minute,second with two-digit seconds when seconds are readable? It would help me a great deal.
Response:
5,27
